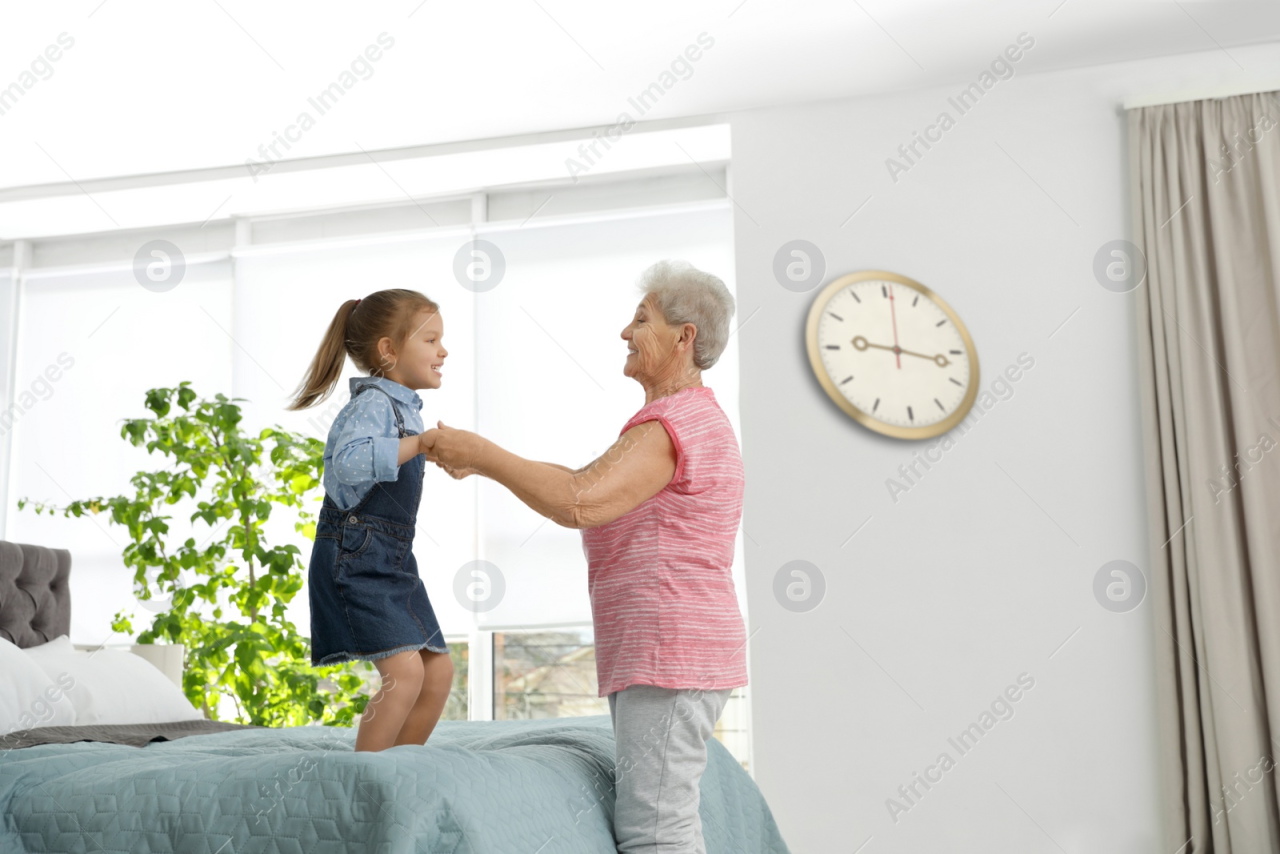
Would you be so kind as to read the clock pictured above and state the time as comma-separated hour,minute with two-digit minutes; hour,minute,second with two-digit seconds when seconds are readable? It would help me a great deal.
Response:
9,17,01
